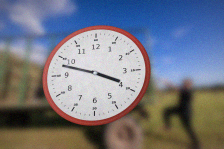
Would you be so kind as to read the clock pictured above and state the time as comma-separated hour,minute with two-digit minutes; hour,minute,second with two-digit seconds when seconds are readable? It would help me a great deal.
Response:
3,48
